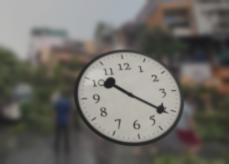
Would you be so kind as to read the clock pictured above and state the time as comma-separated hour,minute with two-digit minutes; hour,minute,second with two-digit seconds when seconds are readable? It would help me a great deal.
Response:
10,21
